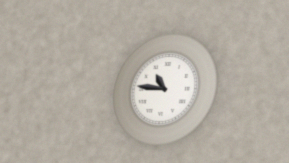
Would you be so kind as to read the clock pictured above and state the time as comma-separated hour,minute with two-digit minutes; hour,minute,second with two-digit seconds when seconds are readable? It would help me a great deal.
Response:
10,46
